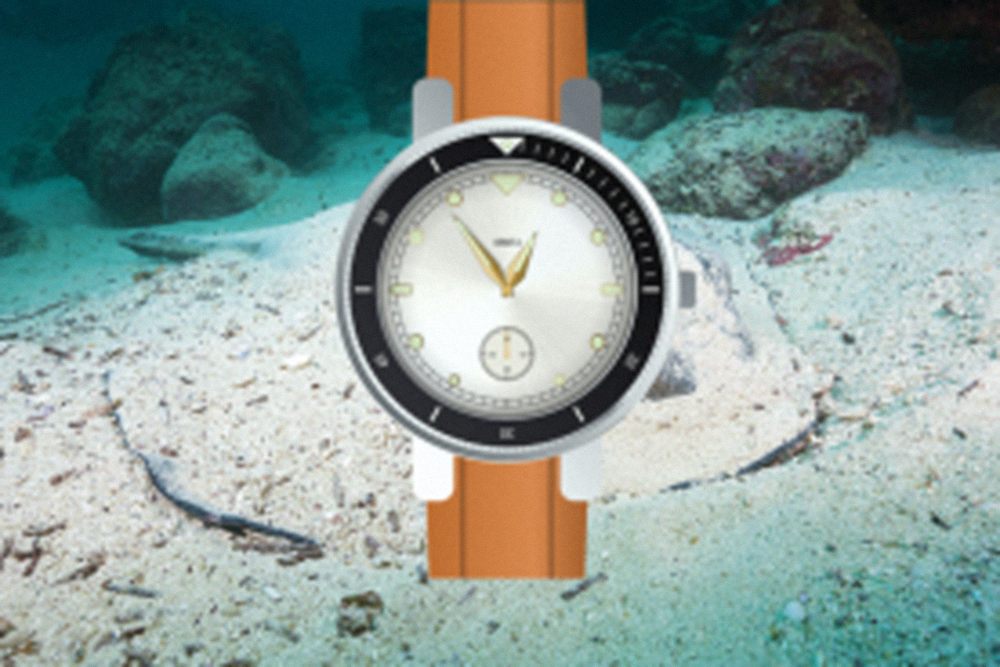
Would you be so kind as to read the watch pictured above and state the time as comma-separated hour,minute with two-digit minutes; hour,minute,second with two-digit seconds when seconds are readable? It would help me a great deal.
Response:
12,54
